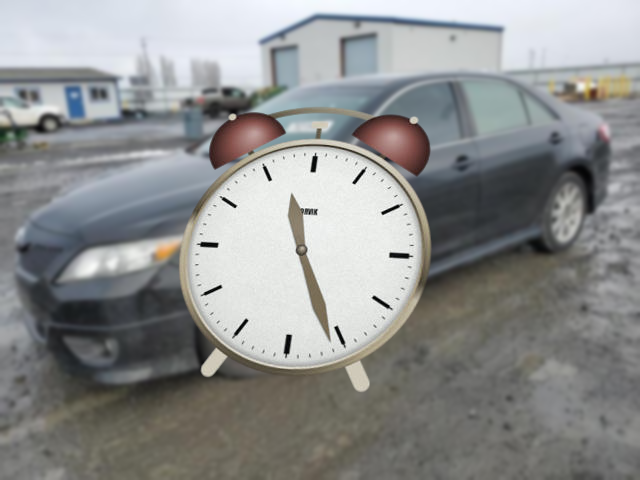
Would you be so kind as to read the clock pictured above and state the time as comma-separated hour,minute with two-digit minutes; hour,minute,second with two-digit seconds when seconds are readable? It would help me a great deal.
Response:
11,26
